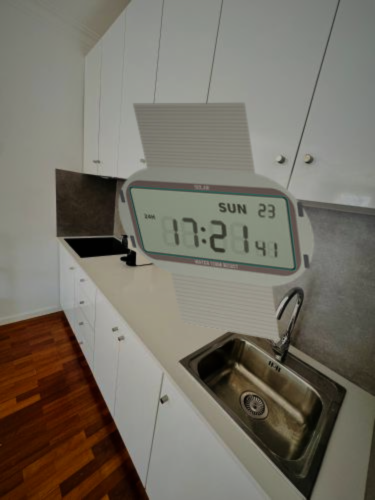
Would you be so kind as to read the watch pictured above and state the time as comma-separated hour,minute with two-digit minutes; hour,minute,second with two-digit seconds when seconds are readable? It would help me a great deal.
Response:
17,21,41
